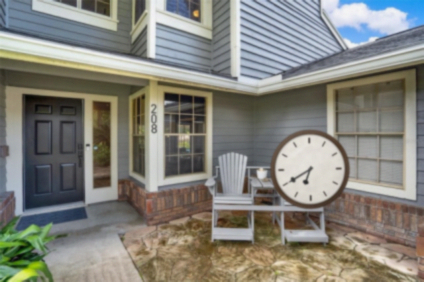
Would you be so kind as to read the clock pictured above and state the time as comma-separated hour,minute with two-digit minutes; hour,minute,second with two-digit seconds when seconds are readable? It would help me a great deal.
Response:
6,40
